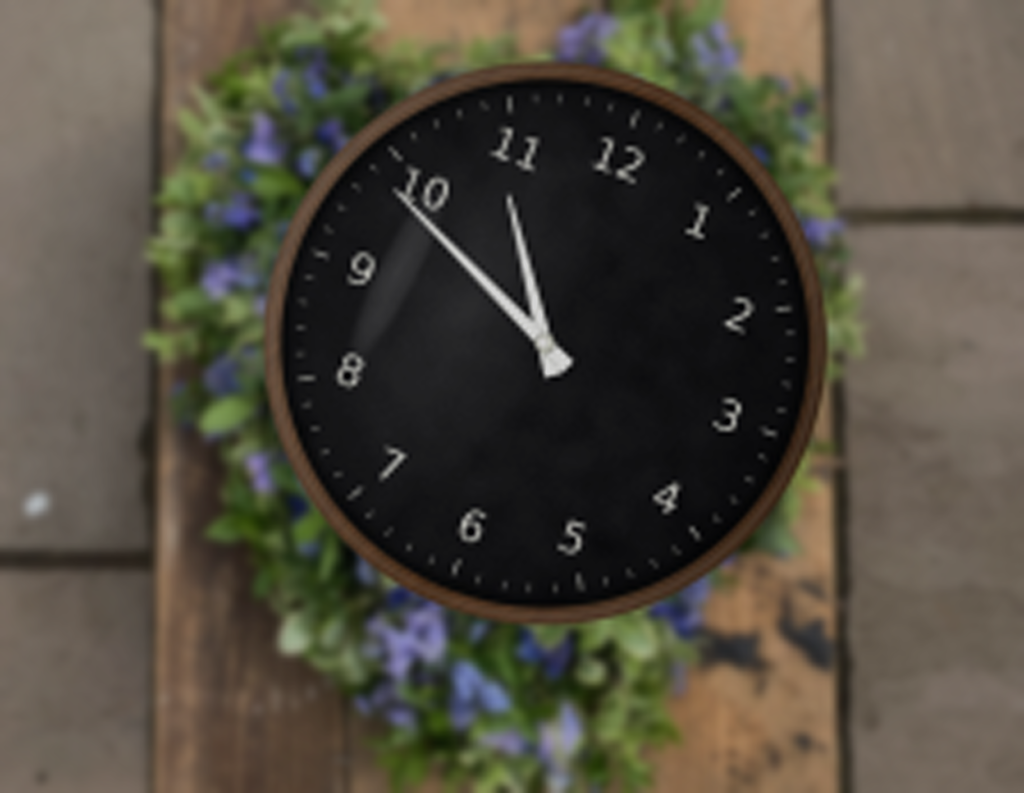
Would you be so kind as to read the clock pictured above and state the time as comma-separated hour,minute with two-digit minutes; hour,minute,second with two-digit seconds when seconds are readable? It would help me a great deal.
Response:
10,49
